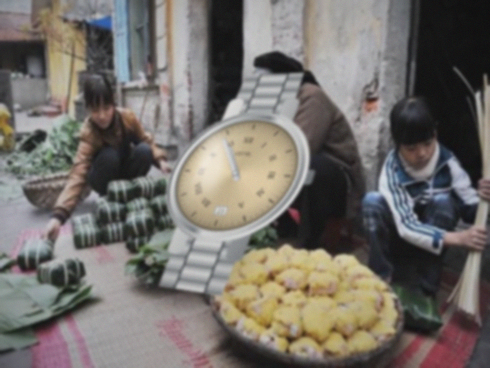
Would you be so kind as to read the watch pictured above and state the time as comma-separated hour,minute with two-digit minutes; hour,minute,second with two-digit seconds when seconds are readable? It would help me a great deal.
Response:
10,54
